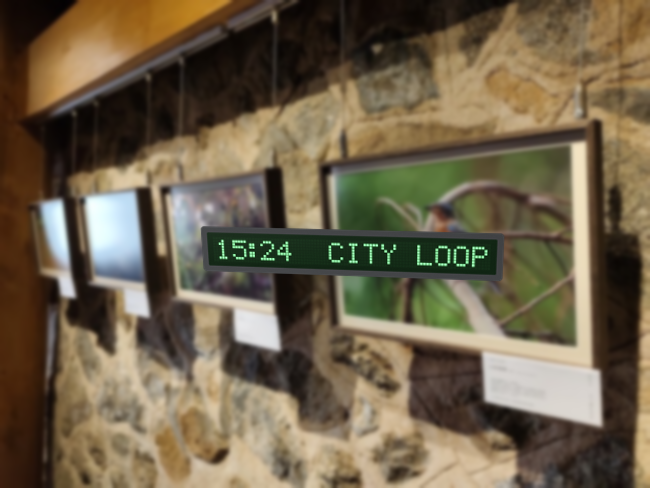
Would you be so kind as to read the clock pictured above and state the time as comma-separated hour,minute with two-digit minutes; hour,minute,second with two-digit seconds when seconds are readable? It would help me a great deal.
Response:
15,24
